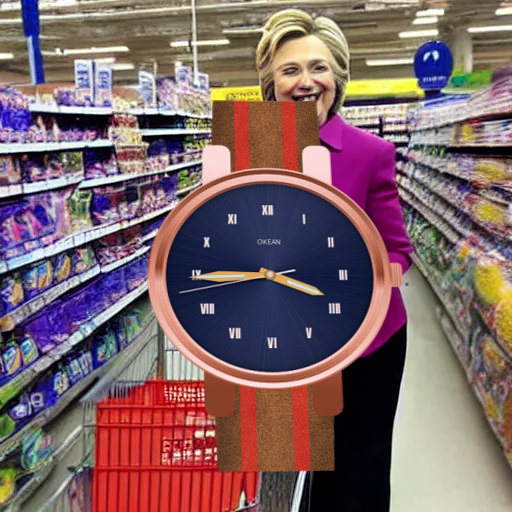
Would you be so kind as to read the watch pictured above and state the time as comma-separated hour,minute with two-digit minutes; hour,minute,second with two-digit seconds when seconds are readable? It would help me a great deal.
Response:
3,44,43
